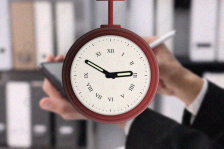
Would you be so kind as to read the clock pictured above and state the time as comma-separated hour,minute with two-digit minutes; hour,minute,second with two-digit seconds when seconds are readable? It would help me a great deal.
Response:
2,50
